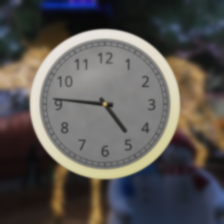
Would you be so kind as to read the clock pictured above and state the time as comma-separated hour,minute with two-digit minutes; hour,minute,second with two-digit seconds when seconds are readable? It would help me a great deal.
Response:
4,46
